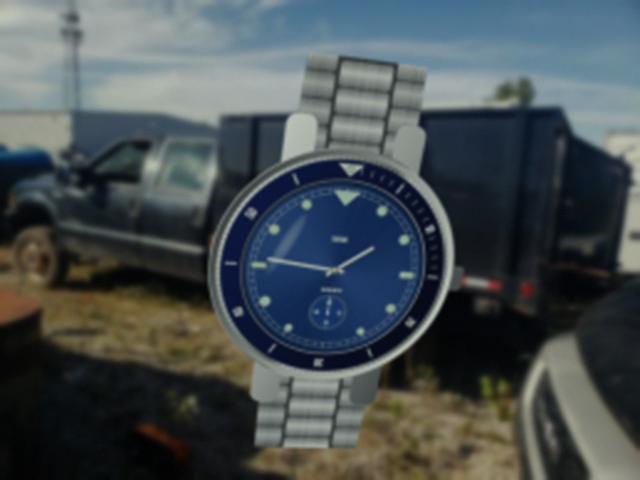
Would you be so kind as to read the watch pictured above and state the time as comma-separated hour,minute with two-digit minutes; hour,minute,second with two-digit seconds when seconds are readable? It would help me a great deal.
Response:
1,46
